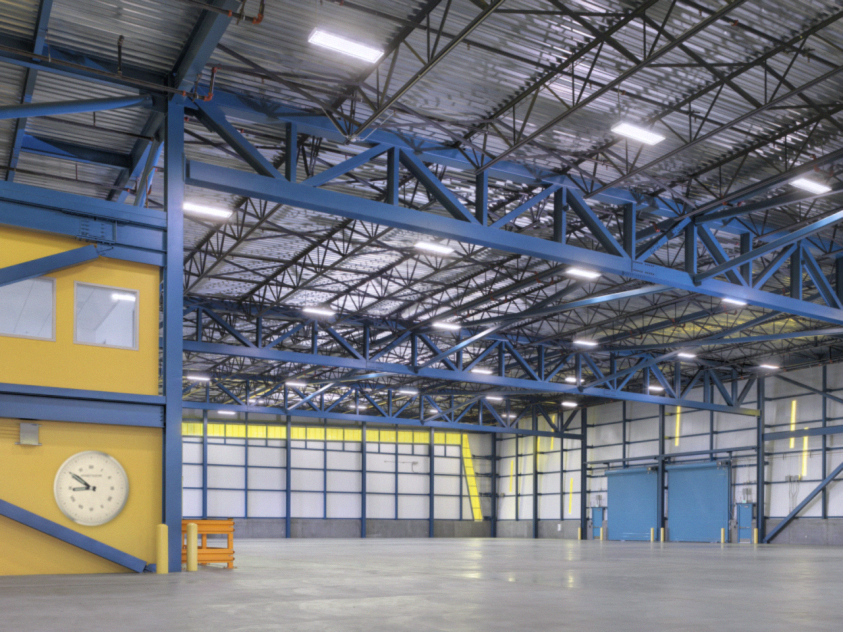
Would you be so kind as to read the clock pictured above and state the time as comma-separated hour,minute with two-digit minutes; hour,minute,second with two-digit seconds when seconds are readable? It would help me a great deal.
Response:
8,51
